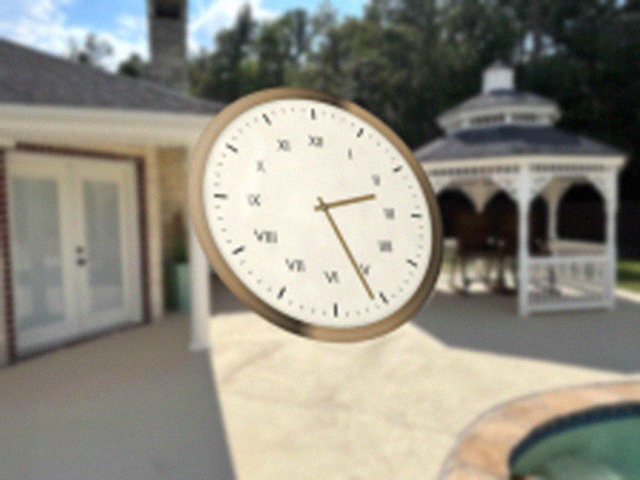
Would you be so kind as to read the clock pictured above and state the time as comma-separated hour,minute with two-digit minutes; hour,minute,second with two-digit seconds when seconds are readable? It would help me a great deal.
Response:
2,26
